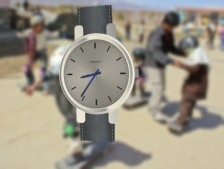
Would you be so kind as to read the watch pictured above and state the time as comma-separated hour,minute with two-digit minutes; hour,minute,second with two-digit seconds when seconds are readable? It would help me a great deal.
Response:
8,36
